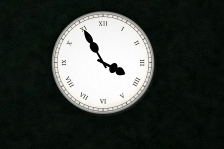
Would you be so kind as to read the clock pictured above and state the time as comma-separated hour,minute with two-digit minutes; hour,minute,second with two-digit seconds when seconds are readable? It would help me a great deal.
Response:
3,55
